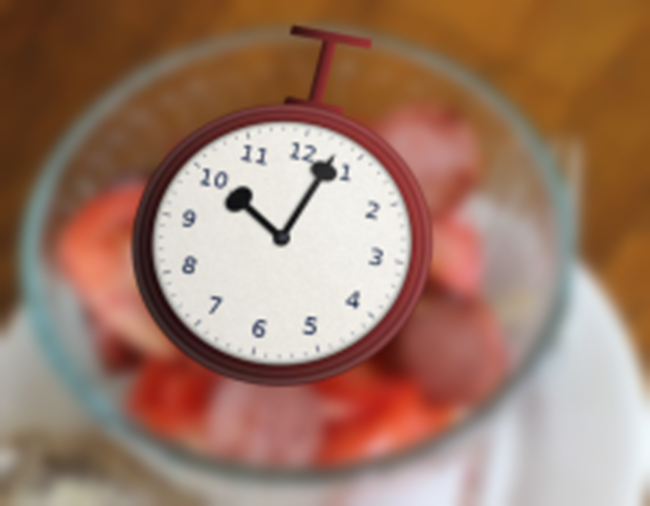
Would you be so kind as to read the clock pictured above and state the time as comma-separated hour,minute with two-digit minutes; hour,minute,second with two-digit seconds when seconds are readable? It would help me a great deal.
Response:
10,03
